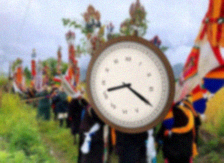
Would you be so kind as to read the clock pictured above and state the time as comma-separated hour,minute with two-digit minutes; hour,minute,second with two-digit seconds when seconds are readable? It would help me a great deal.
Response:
8,20
